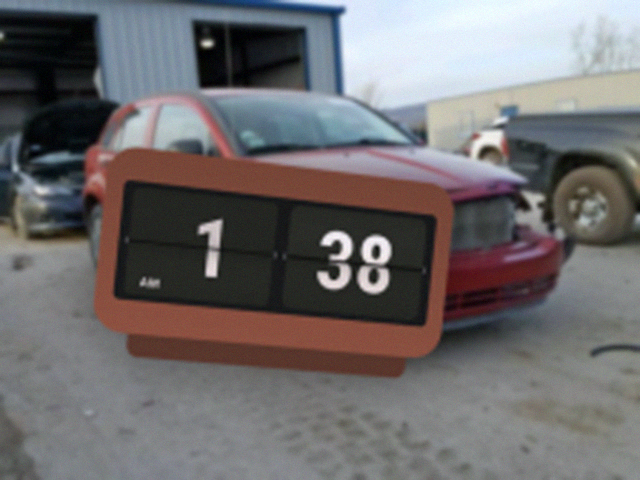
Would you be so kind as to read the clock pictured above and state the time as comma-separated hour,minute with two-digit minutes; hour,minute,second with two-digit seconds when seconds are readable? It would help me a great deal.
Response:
1,38
